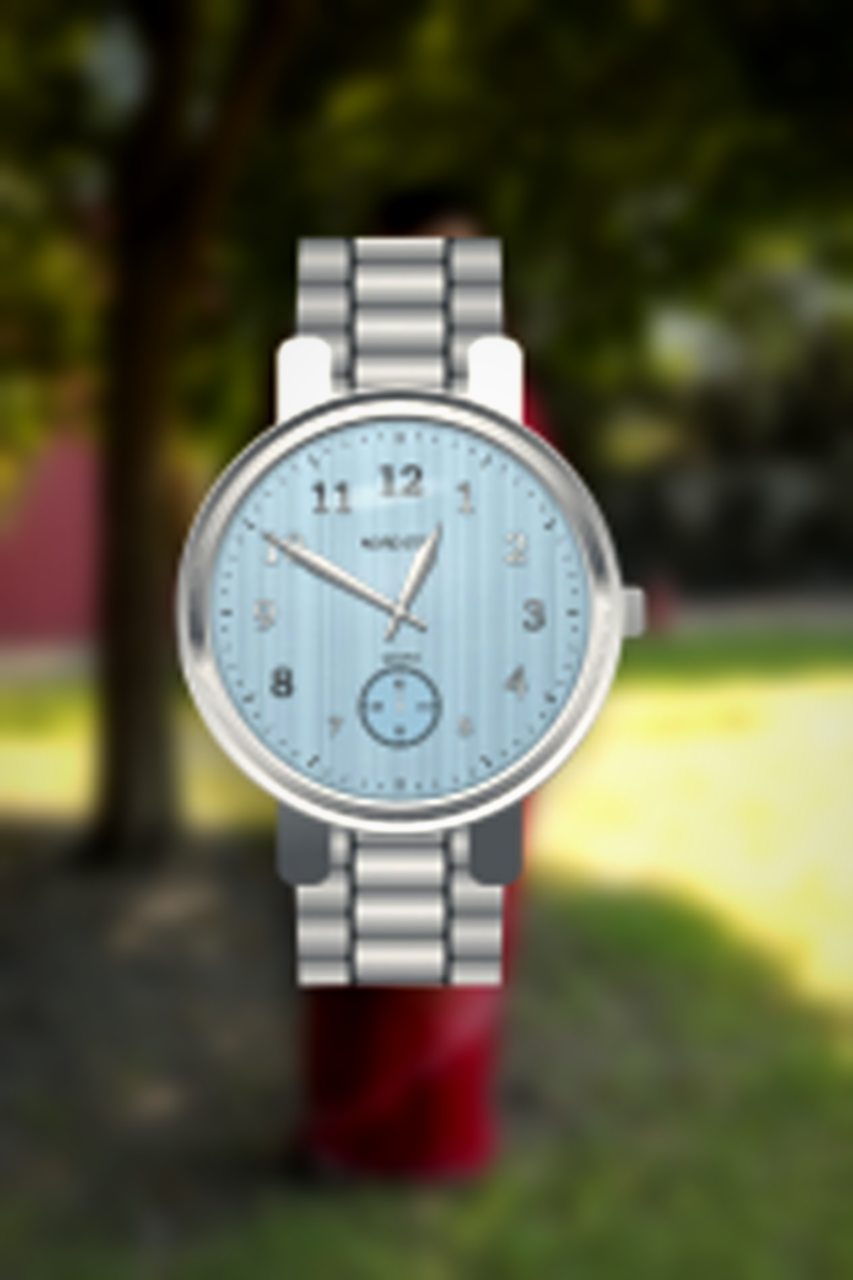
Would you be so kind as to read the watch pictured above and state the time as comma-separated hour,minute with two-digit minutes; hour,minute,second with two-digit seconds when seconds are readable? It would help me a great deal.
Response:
12,50
